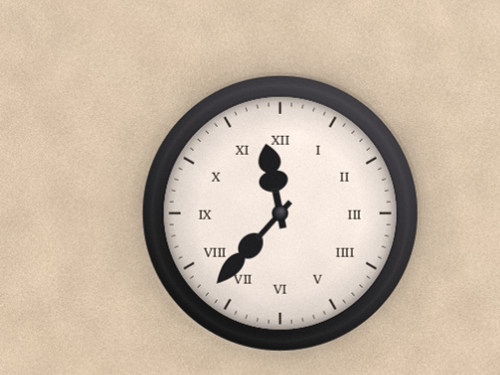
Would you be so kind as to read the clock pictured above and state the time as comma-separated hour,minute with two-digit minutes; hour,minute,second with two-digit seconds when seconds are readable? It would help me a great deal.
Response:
11,37
